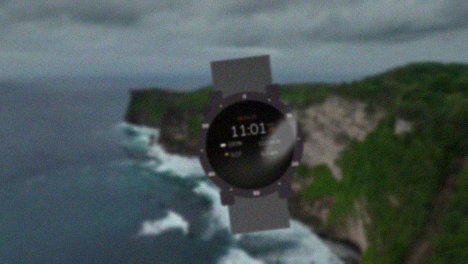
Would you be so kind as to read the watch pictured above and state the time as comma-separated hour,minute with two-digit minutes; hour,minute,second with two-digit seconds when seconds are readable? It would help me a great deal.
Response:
11,01
